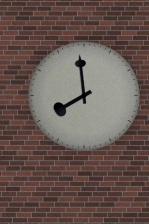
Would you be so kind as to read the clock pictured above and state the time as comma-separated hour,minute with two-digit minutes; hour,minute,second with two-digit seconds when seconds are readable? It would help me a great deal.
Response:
7,59
